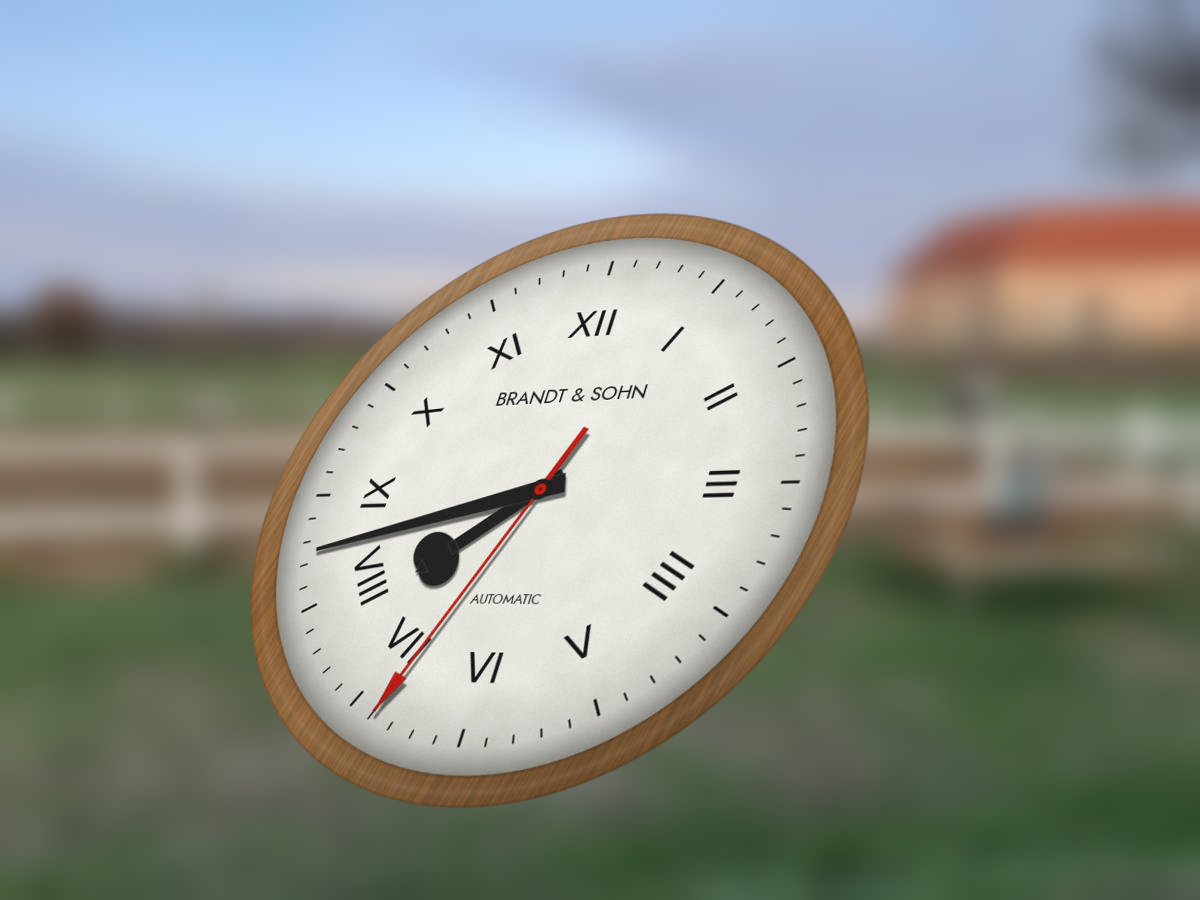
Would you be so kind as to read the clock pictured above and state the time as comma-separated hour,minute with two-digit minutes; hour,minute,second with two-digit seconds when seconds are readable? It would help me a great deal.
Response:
7,42,34
